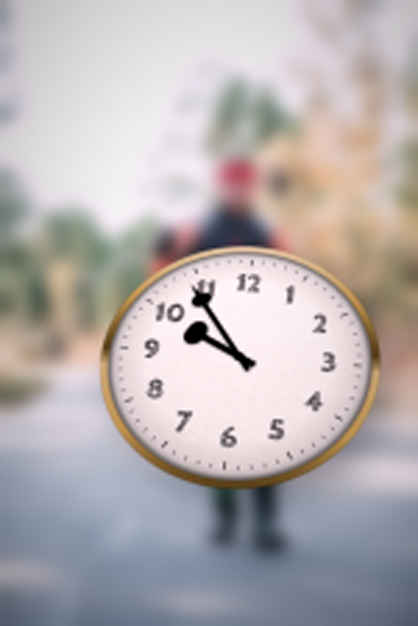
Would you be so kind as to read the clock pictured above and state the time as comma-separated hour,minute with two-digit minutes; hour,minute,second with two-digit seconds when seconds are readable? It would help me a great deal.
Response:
9,54
